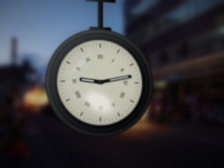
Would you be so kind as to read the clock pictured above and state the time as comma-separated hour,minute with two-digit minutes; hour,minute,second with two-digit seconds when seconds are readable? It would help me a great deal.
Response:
9,13
